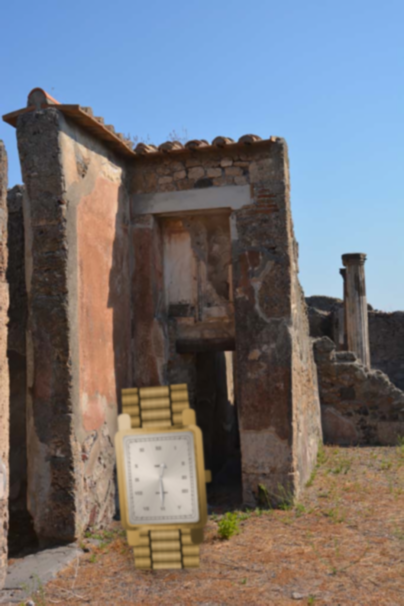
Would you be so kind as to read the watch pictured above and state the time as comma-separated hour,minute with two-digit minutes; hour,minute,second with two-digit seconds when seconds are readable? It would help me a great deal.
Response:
12,30
